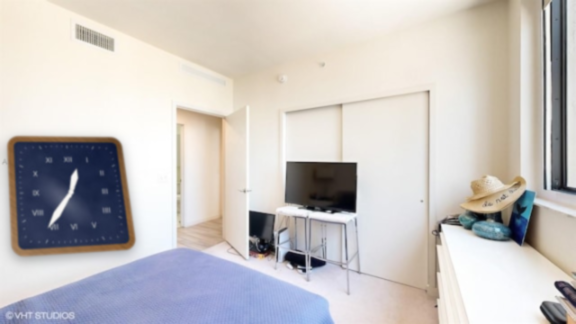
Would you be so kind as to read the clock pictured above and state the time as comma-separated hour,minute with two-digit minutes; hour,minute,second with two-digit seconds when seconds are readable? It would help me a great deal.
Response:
12,36
